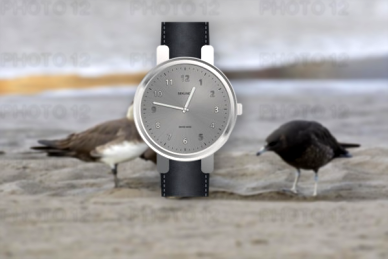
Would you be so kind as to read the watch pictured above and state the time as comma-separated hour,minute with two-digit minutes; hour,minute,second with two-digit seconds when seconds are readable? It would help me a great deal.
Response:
12,47
